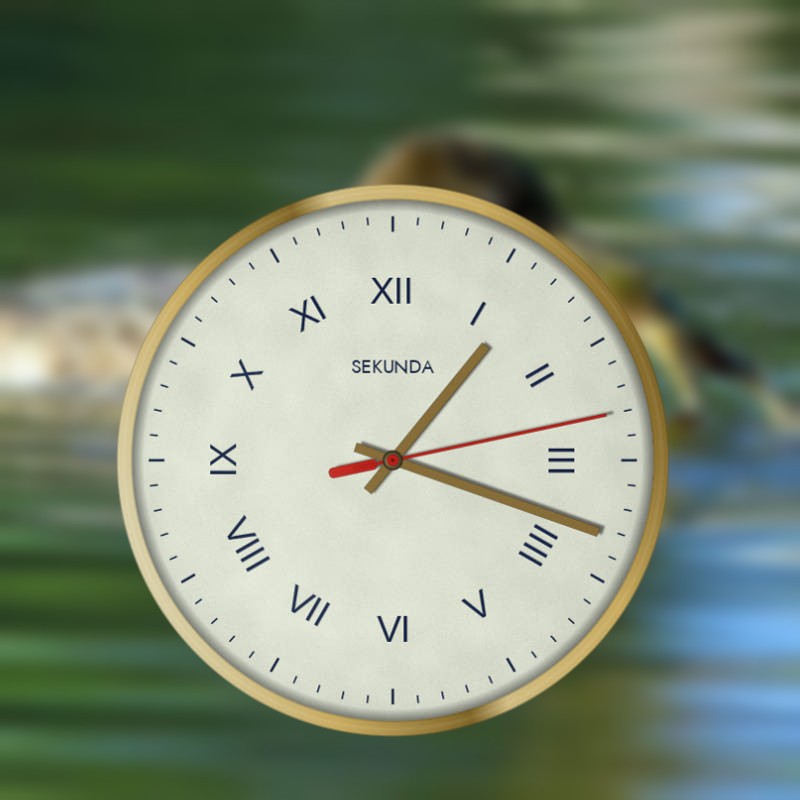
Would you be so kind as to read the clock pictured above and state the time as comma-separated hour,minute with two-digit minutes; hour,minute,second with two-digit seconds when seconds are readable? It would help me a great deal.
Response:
1,18,13
